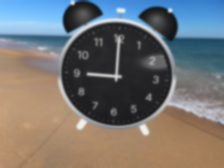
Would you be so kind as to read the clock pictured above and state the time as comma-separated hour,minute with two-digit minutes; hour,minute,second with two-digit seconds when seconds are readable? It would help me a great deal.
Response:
9,00
